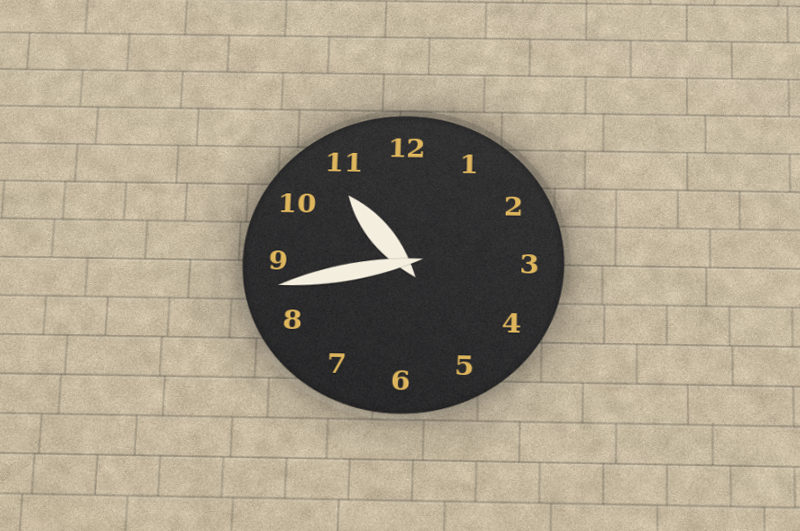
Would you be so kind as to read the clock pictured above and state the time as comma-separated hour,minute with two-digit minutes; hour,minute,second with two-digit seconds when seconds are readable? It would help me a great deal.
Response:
10,43
